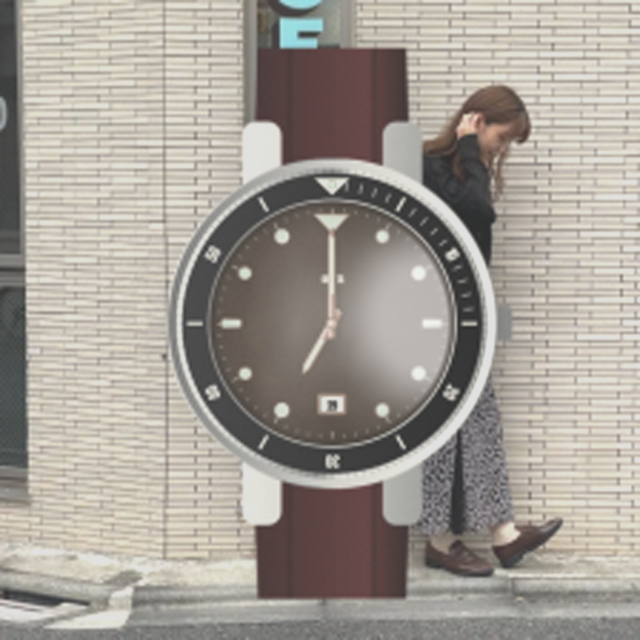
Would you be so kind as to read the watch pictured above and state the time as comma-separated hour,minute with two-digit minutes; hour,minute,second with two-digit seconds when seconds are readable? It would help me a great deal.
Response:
7,00
